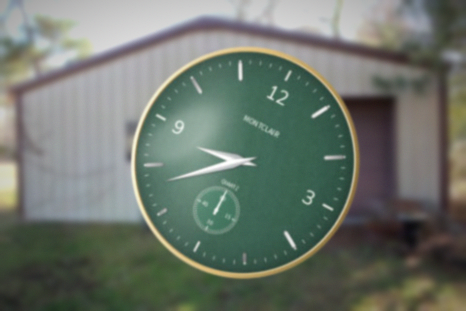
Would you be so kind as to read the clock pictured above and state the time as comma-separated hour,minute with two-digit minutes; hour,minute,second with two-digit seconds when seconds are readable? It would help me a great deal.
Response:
8,38
